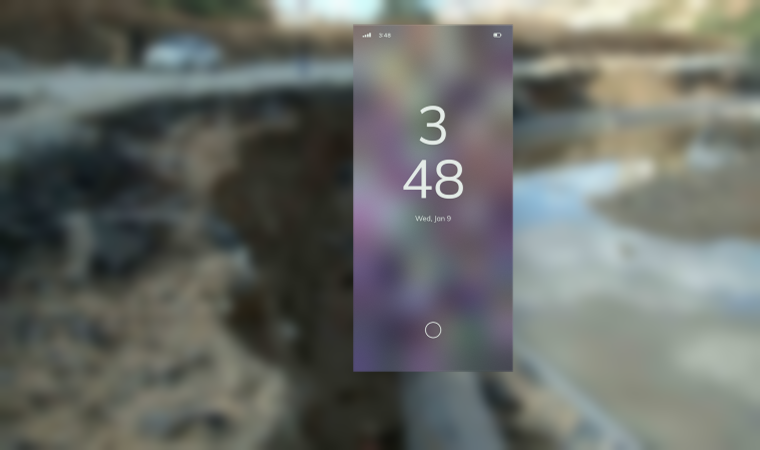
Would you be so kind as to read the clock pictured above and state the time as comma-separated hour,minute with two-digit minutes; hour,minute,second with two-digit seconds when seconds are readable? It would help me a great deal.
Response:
3,48
